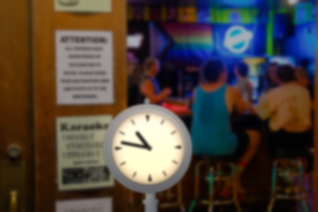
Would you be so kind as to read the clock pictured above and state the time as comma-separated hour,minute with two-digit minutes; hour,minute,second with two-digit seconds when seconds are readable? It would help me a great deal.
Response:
10,47
